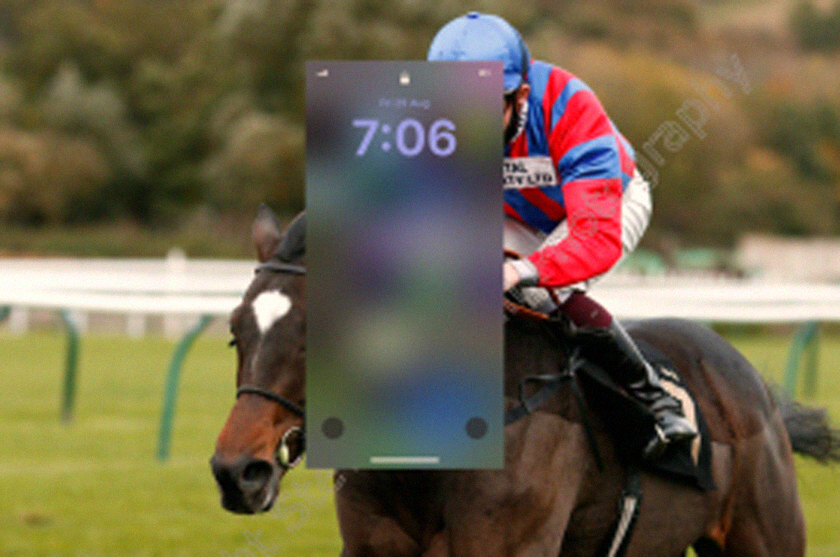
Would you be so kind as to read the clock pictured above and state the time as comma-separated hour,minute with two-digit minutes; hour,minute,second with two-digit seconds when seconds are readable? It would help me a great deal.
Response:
7,06
